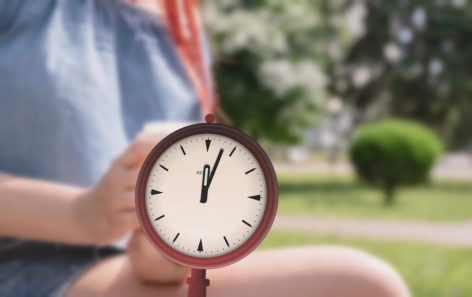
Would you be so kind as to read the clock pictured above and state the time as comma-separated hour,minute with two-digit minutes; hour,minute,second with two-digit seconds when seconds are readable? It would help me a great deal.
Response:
12,03
